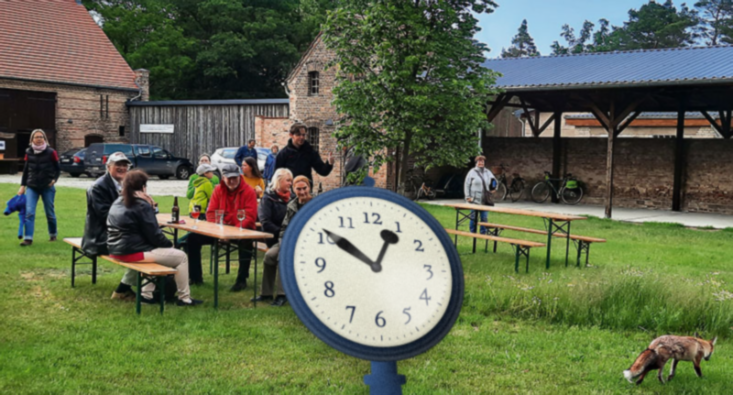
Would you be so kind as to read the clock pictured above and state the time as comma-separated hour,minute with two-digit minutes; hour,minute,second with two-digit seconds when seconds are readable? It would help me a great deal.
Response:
12,51
